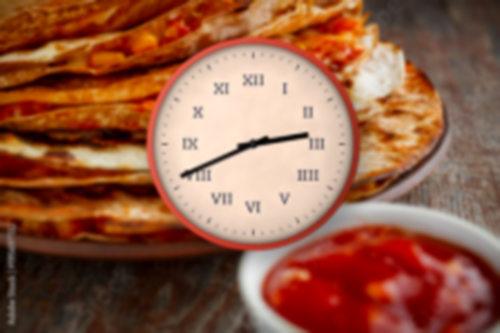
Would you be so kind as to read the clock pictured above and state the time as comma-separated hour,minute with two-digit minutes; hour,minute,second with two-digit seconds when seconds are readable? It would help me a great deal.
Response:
2,41
